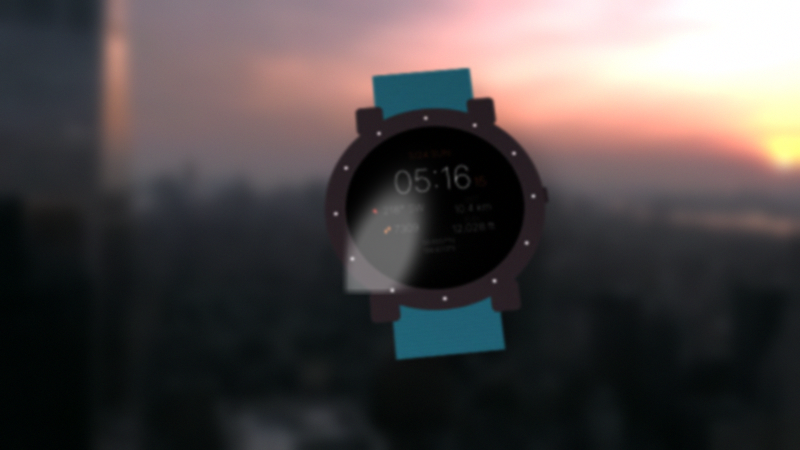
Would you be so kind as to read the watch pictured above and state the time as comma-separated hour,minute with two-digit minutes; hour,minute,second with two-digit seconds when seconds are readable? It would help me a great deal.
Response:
5,16
